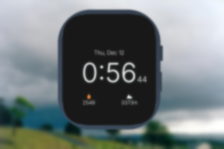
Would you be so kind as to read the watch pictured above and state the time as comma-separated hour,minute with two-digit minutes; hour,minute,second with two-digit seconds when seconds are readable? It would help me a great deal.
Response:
0,56
